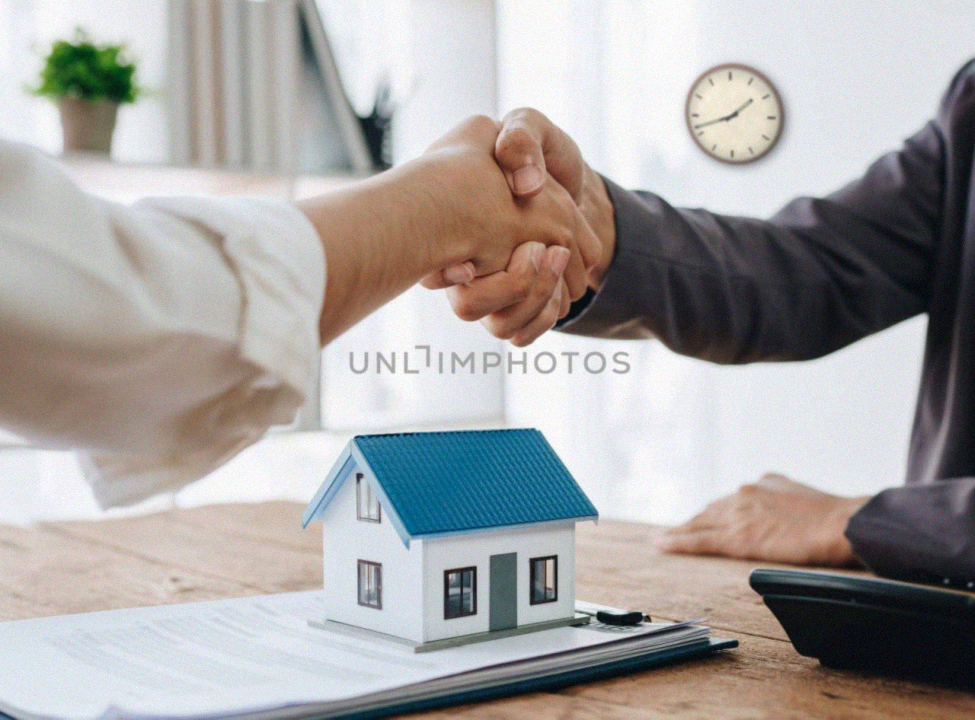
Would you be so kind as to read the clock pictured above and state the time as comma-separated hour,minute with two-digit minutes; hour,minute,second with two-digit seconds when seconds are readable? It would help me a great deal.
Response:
1,42
